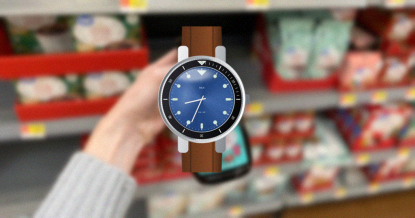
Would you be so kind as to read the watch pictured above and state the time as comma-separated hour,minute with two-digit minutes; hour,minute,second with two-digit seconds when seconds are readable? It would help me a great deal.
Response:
8,34
